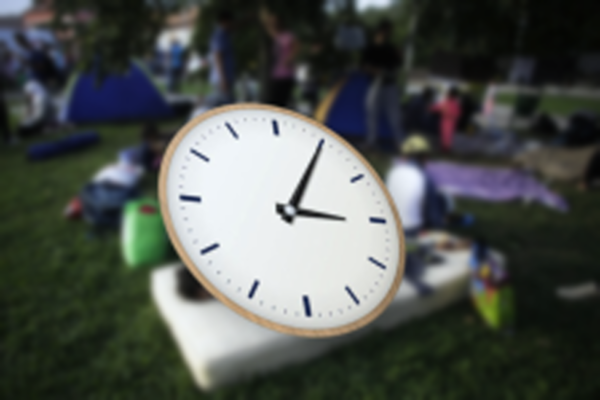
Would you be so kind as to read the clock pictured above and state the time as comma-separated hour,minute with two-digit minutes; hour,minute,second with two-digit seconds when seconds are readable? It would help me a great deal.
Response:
3,05
